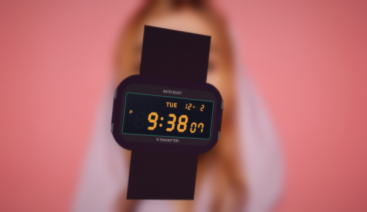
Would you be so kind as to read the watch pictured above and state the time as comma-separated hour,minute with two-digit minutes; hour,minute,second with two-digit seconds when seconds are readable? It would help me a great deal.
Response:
9,38,07
